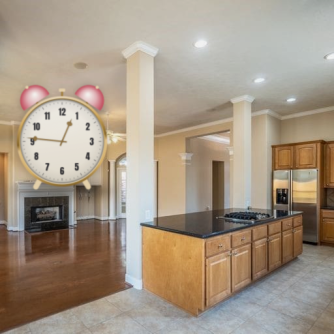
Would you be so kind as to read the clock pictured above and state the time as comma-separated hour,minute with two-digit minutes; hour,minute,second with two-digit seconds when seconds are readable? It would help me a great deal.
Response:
12,46
